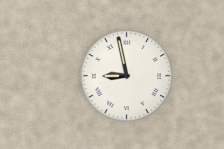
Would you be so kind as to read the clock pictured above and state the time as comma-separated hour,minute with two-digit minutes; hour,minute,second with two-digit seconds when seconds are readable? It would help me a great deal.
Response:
8,58
